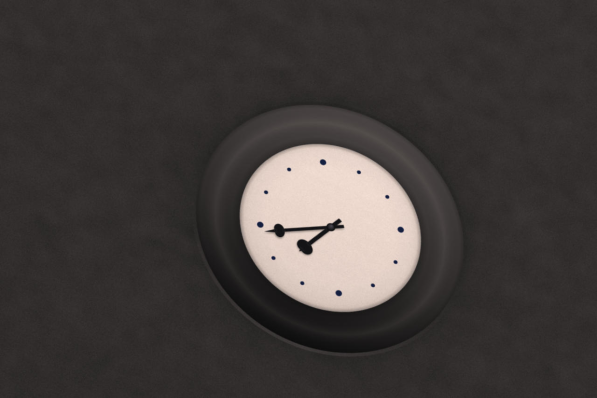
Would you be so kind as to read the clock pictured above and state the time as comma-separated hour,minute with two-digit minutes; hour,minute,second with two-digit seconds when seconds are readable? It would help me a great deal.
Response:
7,44
